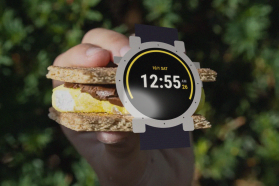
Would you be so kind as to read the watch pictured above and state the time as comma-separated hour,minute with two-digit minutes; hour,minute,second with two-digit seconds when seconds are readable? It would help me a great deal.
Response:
12,55
